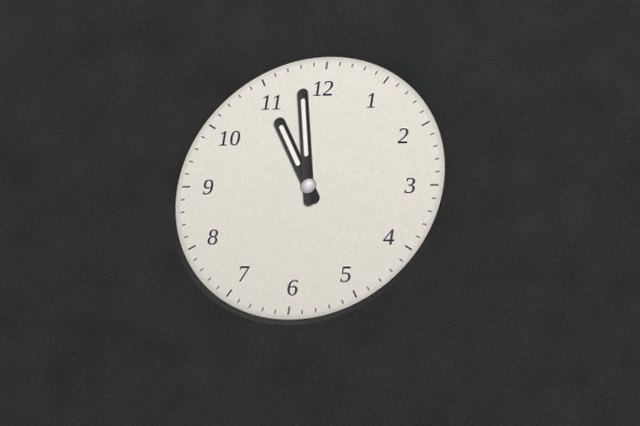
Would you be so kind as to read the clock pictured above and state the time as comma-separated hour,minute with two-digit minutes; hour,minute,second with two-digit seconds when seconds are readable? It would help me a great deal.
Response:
10,58
